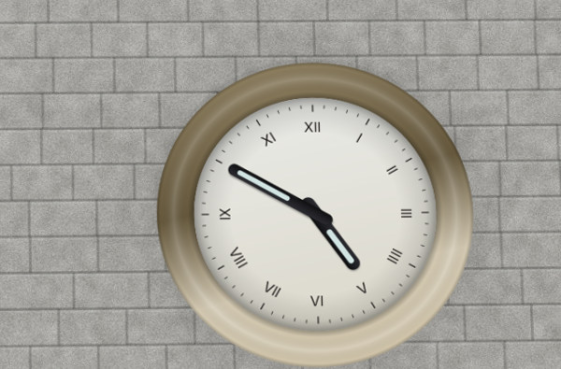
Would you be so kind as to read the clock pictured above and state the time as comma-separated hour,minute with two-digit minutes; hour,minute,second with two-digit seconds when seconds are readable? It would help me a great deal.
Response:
4,50
